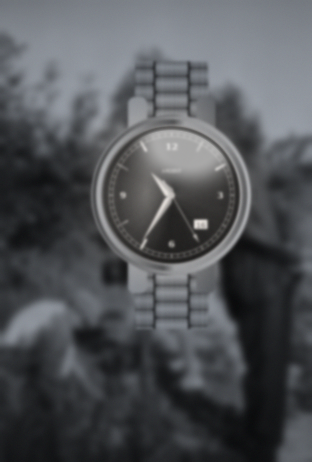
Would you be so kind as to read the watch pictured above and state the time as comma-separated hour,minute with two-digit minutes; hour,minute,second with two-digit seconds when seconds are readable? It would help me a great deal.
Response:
10,35,25
